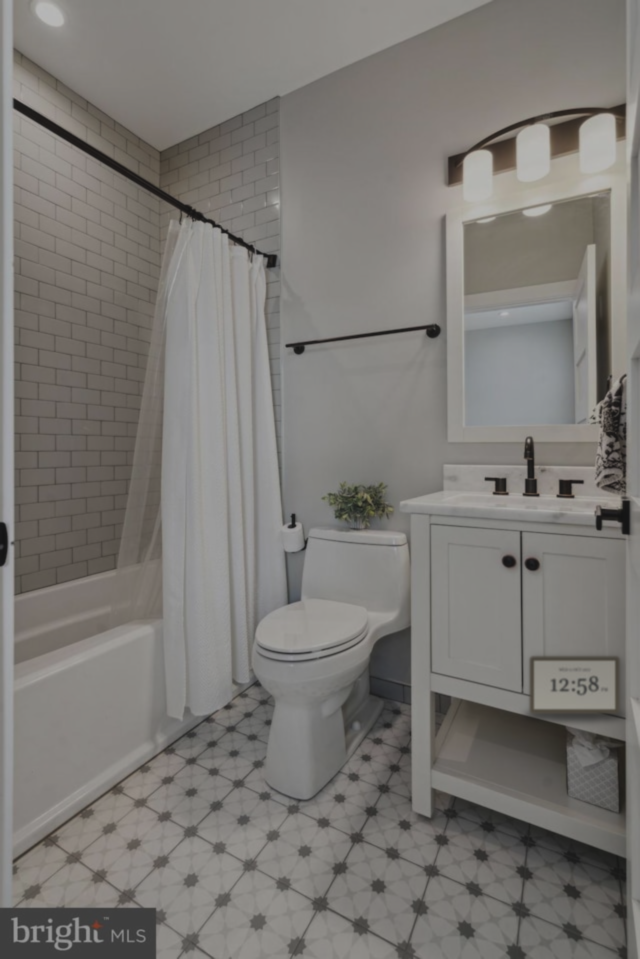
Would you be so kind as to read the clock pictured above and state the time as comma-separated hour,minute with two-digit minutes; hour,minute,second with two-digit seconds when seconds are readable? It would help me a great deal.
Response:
12,58
